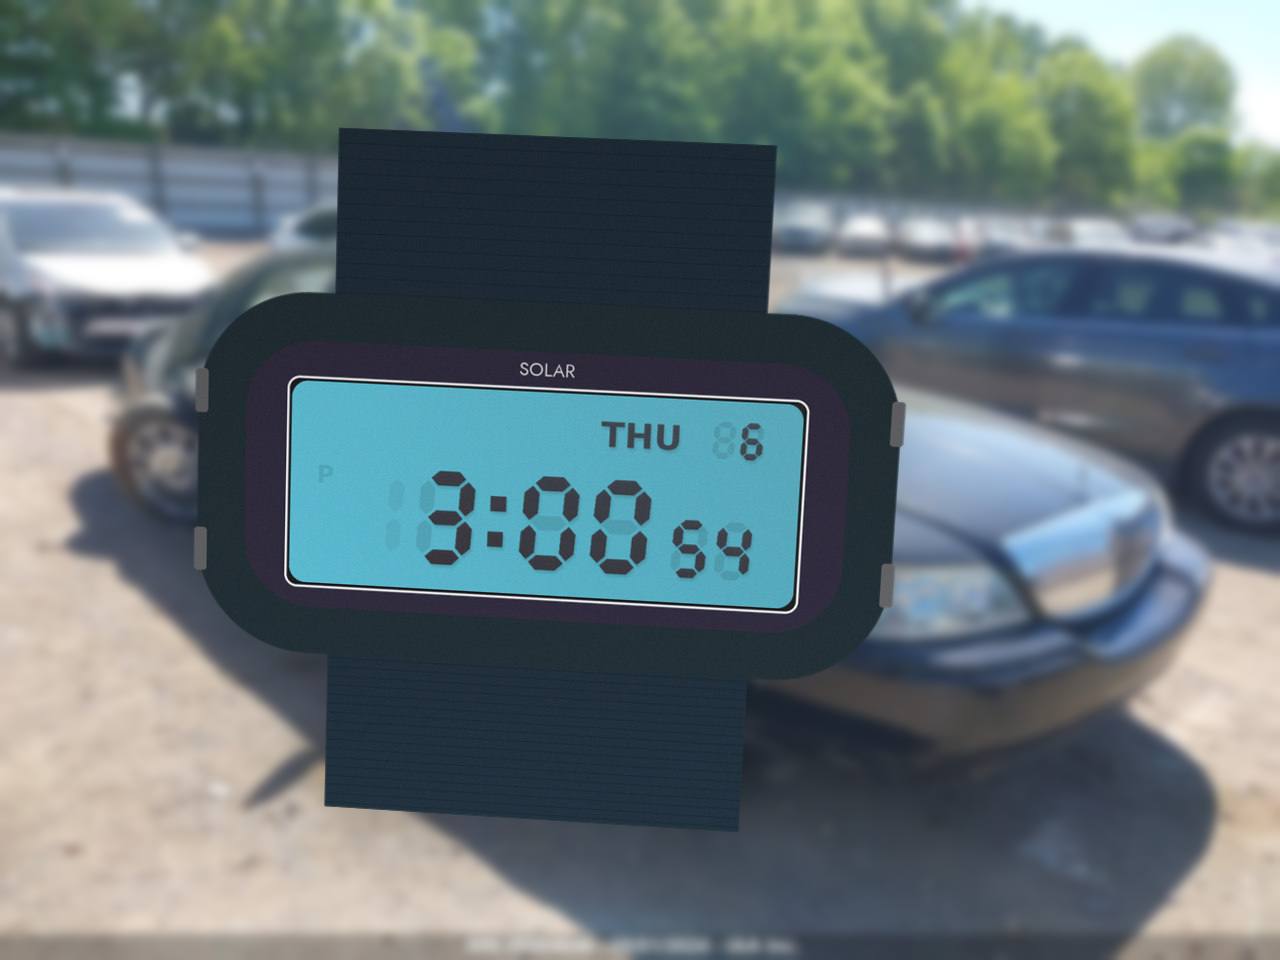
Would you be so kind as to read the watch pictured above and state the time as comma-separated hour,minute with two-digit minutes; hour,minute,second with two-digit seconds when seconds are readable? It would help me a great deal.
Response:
3,00,54
